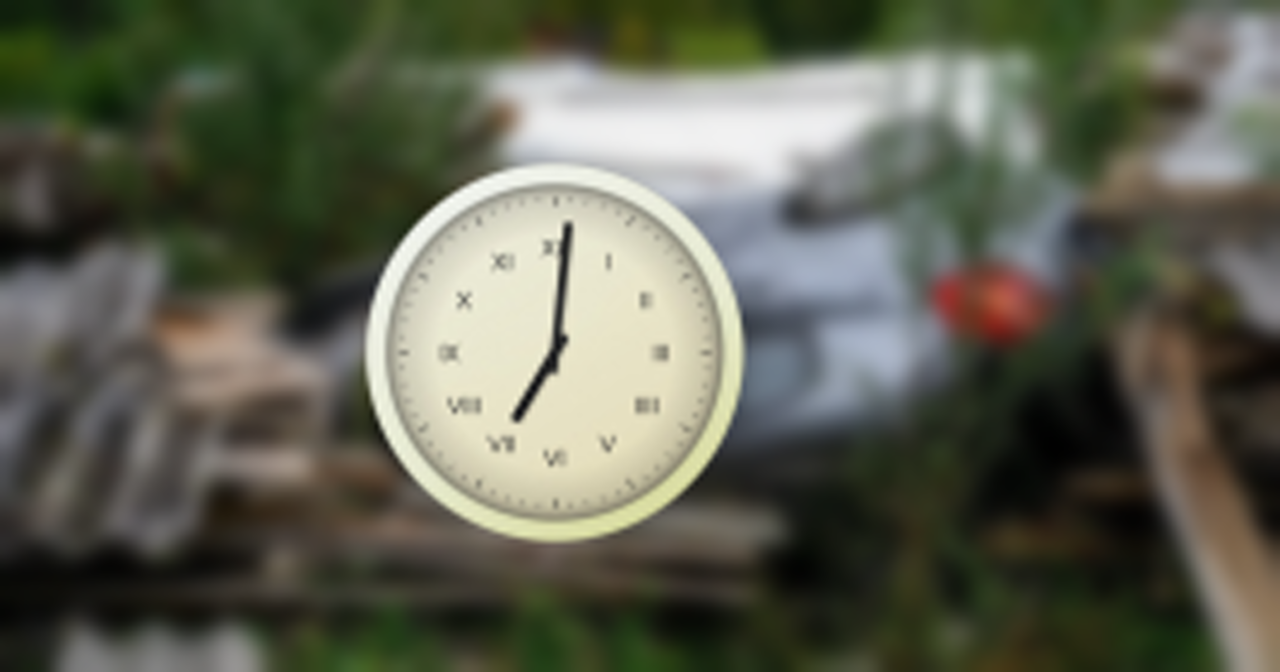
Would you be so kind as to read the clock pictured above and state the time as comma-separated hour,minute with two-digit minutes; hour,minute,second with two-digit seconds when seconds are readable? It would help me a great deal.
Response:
7,01
